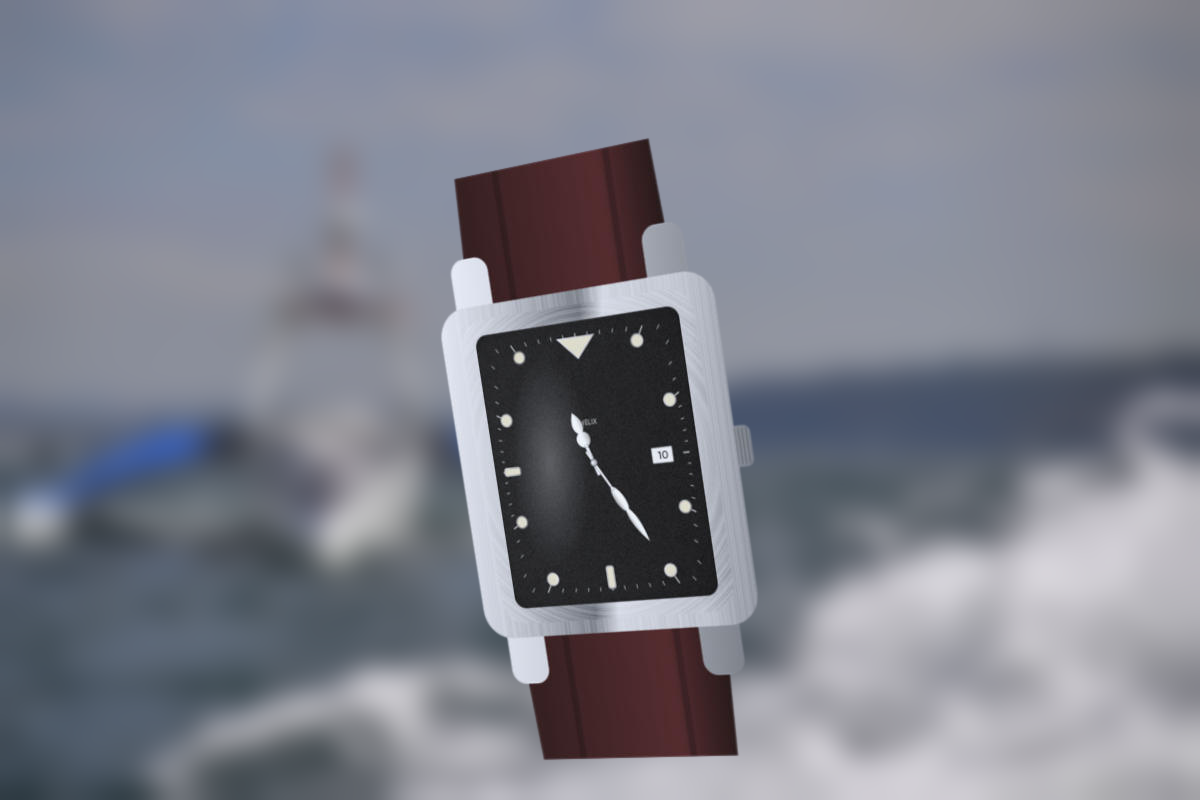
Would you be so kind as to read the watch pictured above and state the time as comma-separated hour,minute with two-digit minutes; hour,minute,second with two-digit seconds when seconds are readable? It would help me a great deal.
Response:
11,25
